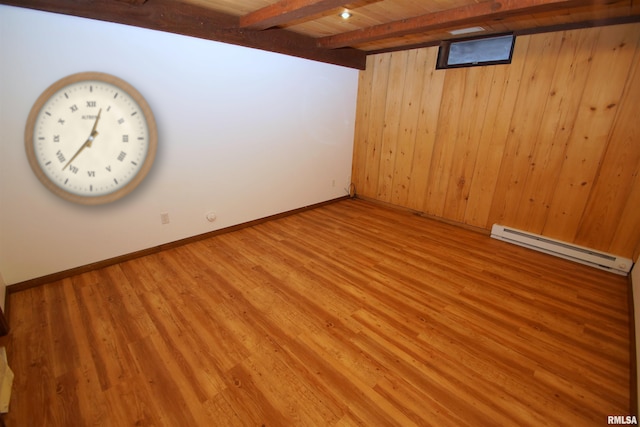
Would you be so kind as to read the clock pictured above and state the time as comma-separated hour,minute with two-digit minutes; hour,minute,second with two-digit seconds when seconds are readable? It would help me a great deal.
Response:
12,37
